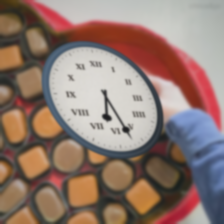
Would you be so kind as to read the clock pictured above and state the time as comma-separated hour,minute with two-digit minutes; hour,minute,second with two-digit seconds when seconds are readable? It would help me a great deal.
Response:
6,27
